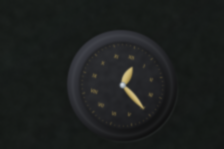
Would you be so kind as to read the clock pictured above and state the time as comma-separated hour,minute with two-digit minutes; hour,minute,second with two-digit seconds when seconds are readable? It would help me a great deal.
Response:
12,20
